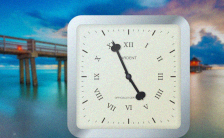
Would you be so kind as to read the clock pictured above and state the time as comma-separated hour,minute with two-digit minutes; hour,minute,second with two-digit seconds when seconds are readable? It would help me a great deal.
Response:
4,56
